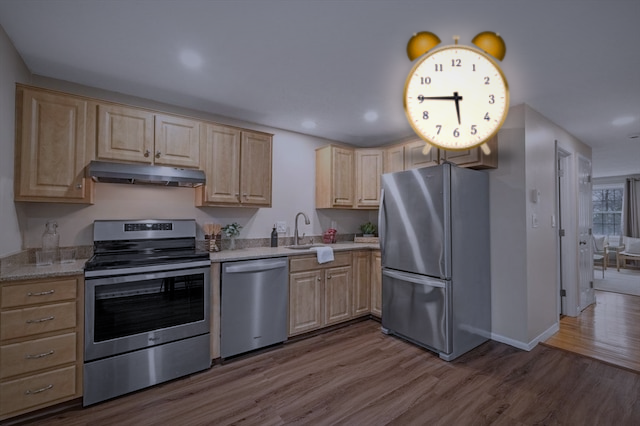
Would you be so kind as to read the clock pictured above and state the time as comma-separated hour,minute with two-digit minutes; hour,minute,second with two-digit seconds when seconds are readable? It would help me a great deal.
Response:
5,45
